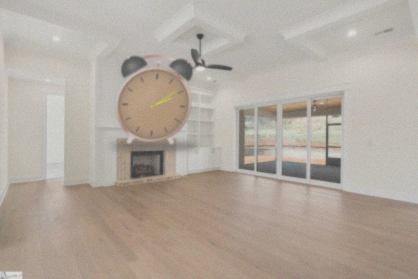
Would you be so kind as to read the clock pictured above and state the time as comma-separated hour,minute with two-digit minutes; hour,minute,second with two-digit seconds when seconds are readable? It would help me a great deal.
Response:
2,09
